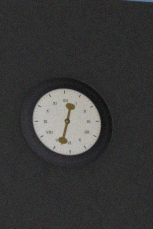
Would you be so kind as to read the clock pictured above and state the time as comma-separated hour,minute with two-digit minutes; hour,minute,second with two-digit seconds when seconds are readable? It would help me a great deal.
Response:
12,33
